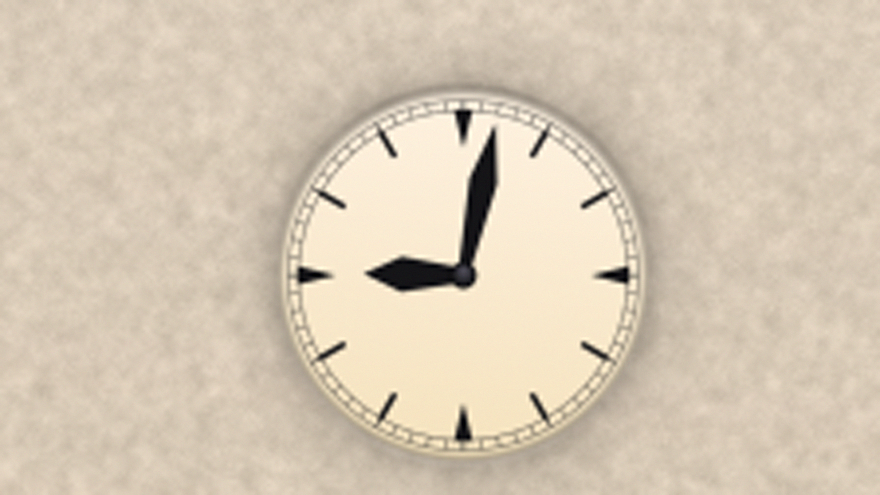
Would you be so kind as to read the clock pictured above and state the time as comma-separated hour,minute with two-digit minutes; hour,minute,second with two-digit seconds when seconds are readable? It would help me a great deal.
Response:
9,02
